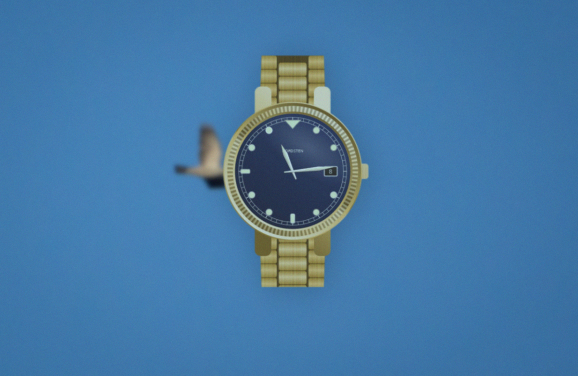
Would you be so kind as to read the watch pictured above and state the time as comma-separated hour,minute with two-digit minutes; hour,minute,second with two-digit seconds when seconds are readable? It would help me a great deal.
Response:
11,14
